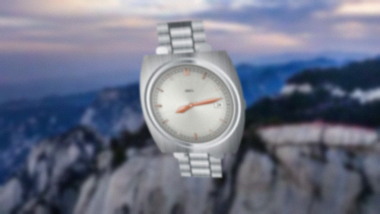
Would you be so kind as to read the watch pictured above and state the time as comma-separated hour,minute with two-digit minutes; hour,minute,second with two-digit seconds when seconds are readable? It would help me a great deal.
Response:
8,13
